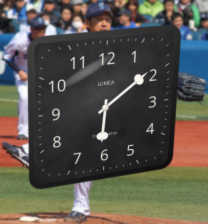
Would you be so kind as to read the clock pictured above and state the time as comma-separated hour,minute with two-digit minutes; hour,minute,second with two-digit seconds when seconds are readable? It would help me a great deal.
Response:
6,09
